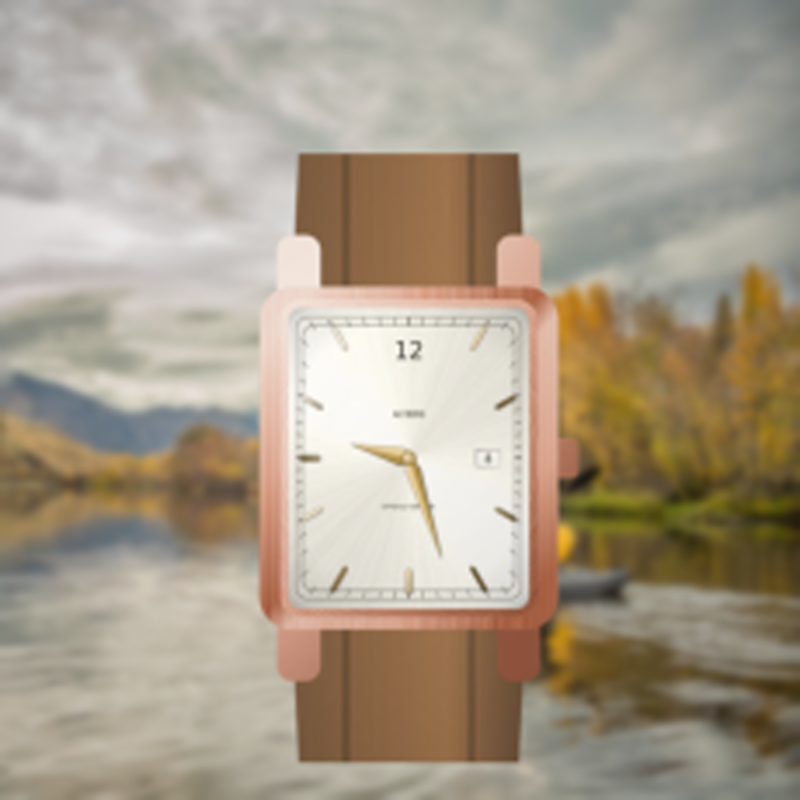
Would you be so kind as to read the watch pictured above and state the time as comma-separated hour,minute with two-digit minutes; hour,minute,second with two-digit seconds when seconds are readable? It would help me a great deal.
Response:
9,27
